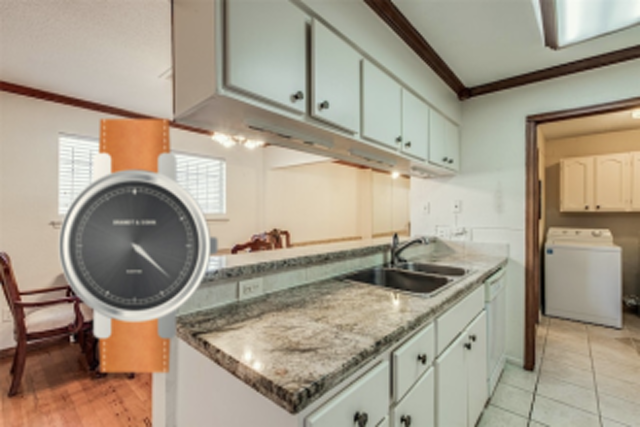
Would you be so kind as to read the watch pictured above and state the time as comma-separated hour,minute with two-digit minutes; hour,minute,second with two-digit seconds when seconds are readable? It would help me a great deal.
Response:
4,22
